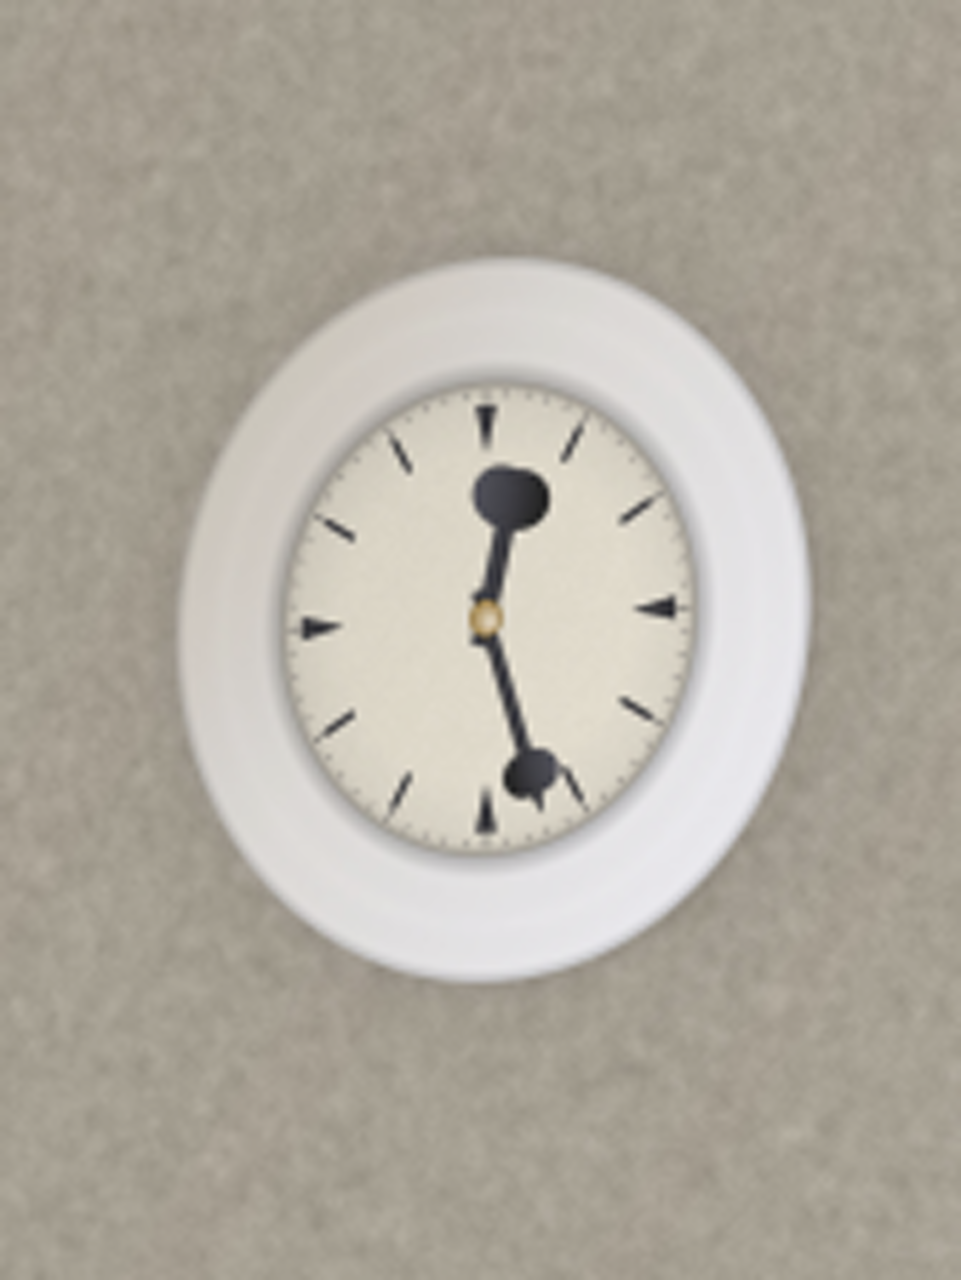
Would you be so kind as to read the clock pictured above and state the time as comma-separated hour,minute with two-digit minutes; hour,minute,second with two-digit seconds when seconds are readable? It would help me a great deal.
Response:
12,27
